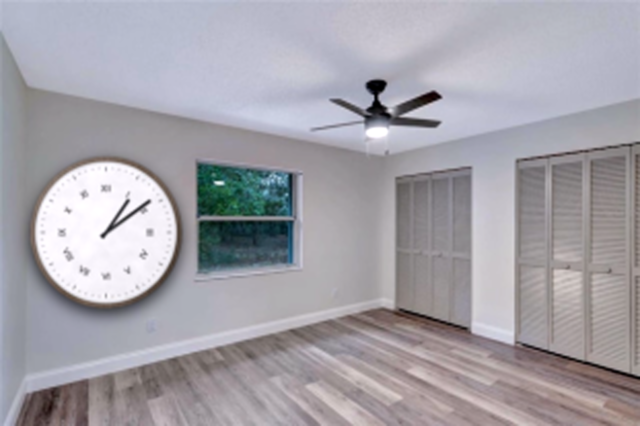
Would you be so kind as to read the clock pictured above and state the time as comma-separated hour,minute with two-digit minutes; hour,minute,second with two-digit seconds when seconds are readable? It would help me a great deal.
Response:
1,09
